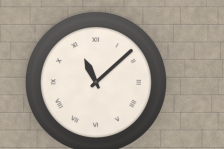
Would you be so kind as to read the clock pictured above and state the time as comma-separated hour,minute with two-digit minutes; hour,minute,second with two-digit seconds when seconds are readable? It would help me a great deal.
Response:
11,08
